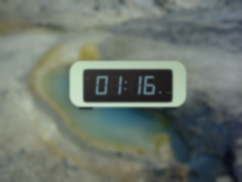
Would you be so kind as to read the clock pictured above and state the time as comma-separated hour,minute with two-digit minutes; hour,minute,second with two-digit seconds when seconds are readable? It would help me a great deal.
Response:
1,16
